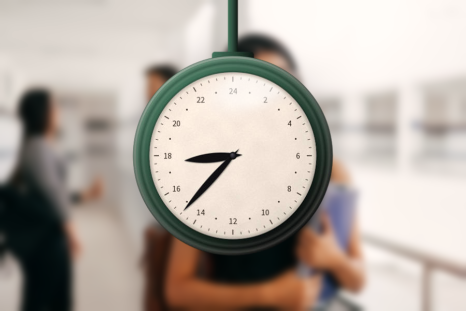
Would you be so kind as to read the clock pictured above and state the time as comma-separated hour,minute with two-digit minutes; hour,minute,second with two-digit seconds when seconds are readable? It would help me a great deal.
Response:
17,37
